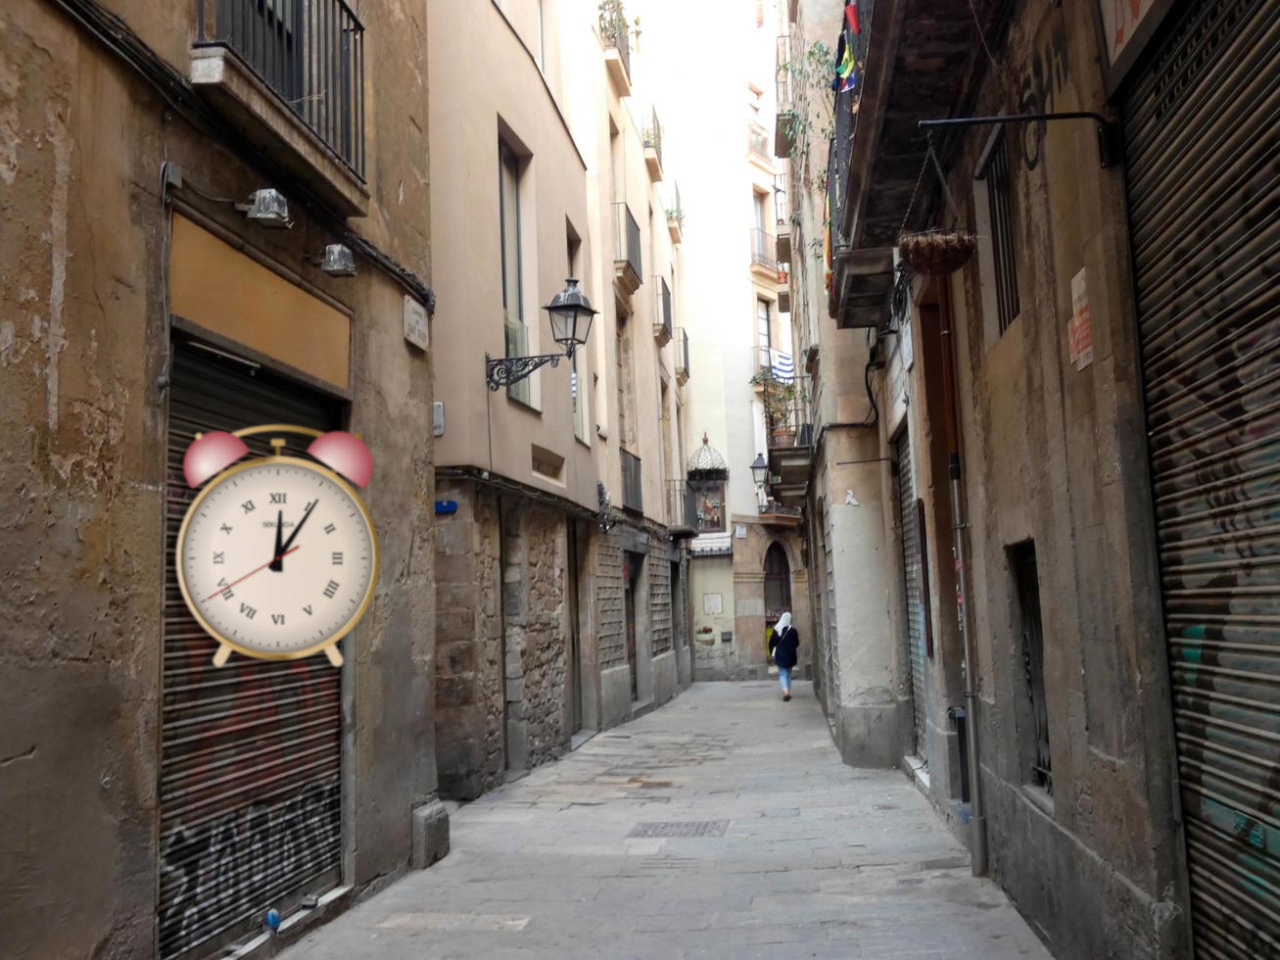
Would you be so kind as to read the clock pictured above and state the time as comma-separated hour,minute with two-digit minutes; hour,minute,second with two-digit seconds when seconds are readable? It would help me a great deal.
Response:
12,05,40
